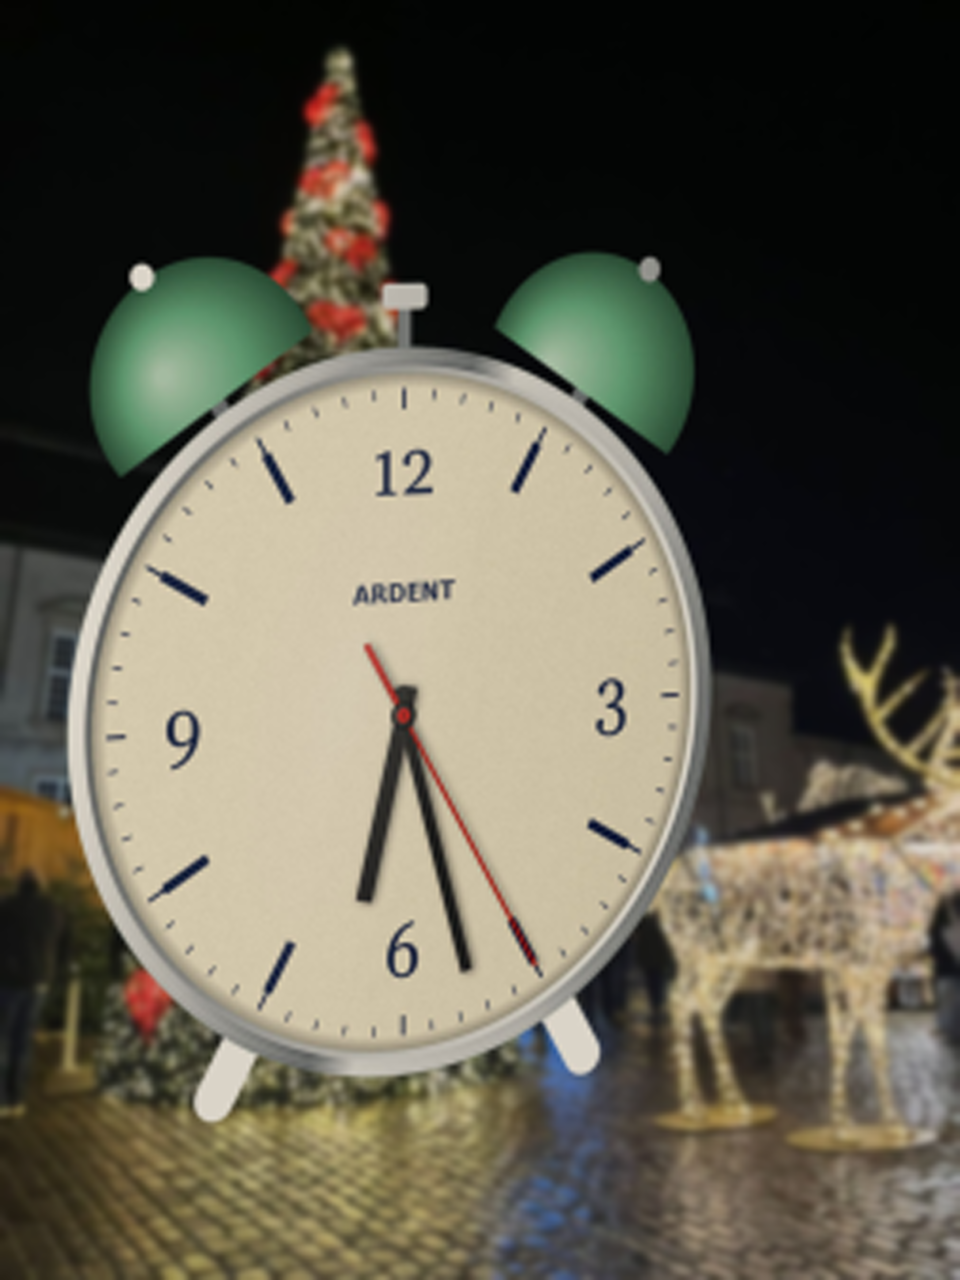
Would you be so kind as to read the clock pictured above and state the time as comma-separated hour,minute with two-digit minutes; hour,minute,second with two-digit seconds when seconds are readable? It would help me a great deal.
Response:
6,27,25
